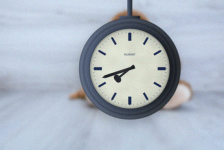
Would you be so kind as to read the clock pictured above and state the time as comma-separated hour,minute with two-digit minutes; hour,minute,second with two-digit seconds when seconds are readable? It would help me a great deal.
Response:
7,42
